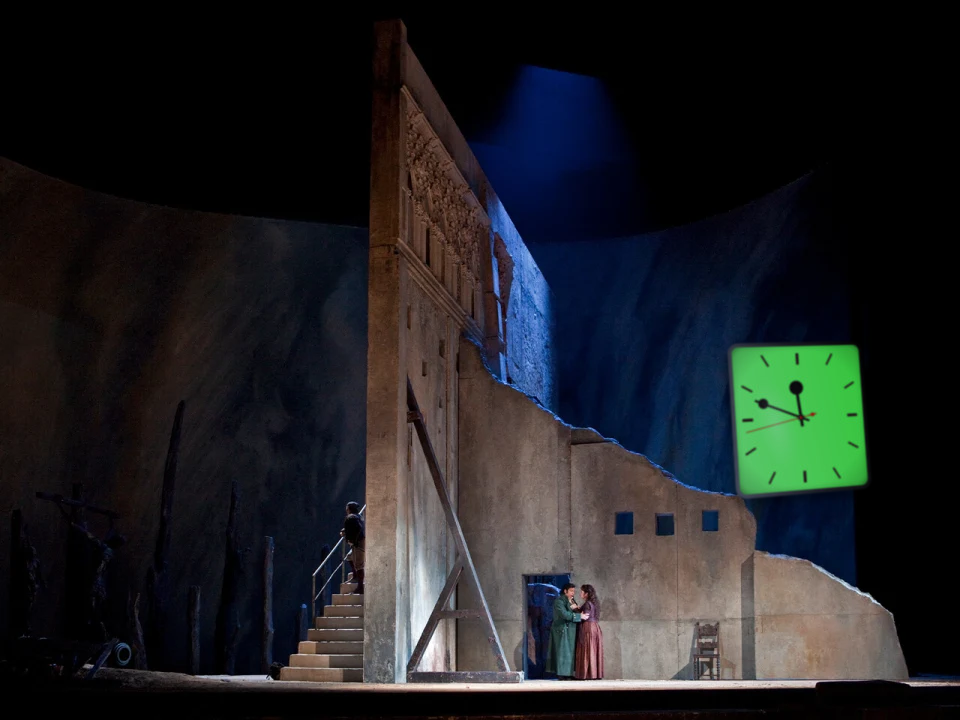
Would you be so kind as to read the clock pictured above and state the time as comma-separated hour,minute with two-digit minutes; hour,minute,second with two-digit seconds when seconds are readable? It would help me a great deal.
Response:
11,48,43
